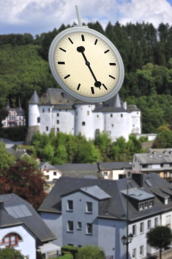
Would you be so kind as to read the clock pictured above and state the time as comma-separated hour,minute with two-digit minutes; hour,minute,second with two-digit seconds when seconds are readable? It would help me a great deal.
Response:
11,27
